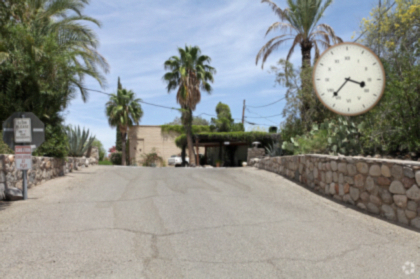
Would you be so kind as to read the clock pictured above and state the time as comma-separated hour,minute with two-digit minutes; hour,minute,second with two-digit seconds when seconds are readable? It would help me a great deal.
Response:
3,37
